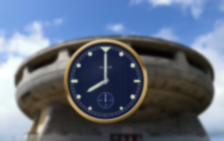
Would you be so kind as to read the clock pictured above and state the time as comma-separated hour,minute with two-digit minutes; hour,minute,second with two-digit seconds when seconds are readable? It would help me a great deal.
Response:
8,00
